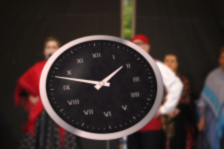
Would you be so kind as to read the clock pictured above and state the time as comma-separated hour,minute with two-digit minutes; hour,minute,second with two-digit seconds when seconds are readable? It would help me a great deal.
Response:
1,48
